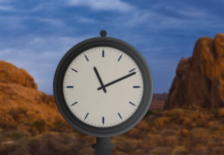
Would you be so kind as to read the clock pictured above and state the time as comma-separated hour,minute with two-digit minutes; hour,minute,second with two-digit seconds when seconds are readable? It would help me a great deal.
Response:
11,11
